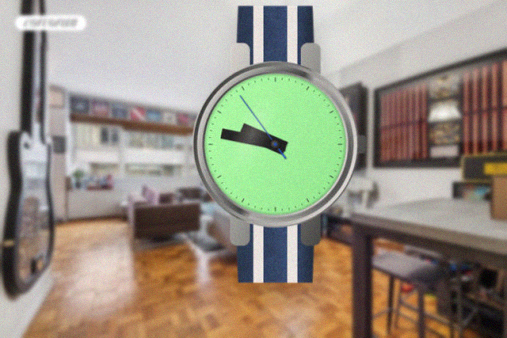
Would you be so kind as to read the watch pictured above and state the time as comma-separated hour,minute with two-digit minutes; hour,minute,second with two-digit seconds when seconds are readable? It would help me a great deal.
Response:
9,46,54
